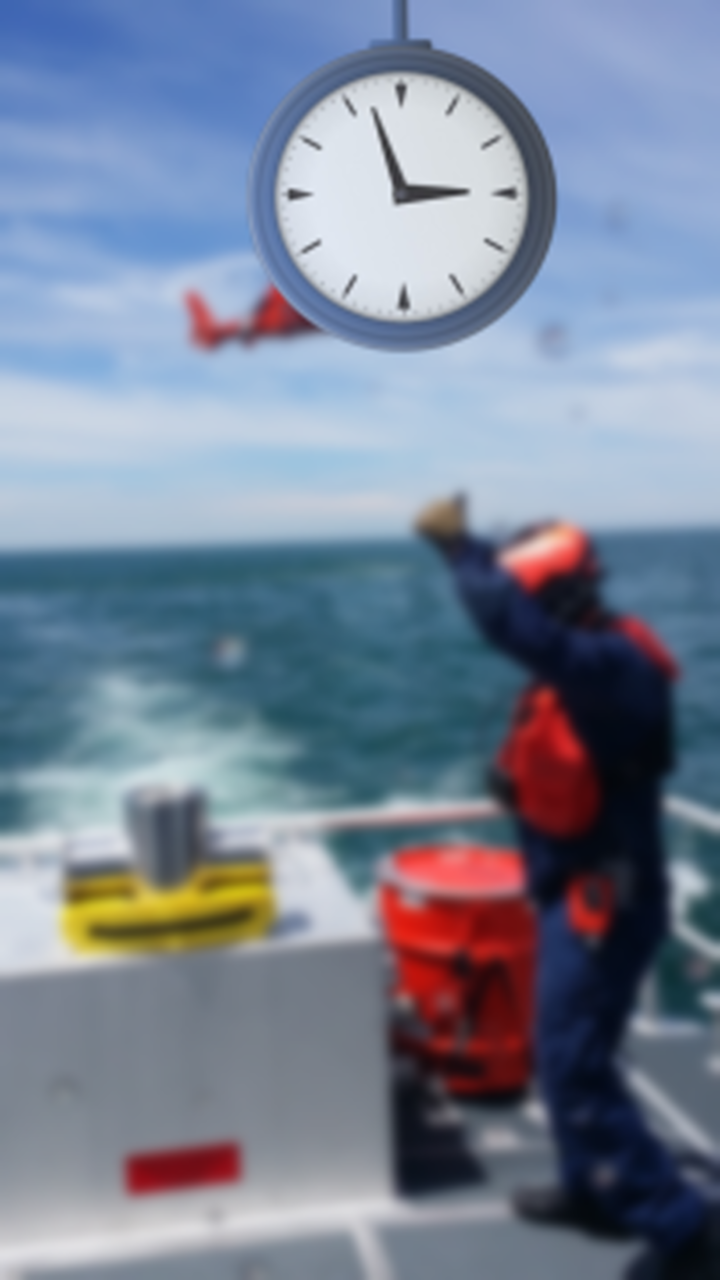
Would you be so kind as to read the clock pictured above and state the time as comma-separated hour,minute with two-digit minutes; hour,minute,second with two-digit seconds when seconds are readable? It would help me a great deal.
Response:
2,57
